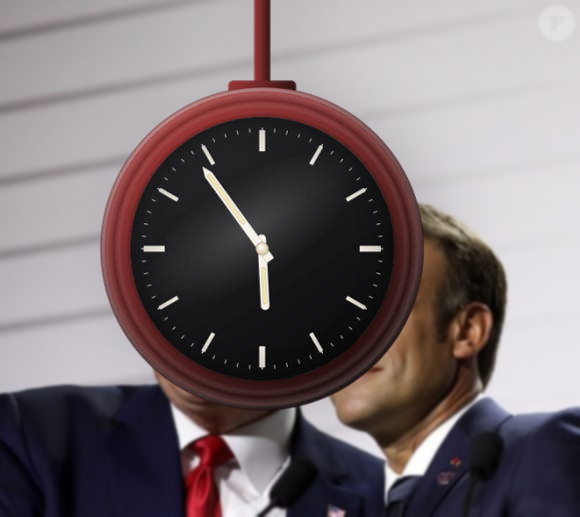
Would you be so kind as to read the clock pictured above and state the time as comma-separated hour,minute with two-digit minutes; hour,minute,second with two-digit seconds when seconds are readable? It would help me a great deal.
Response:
5,54
